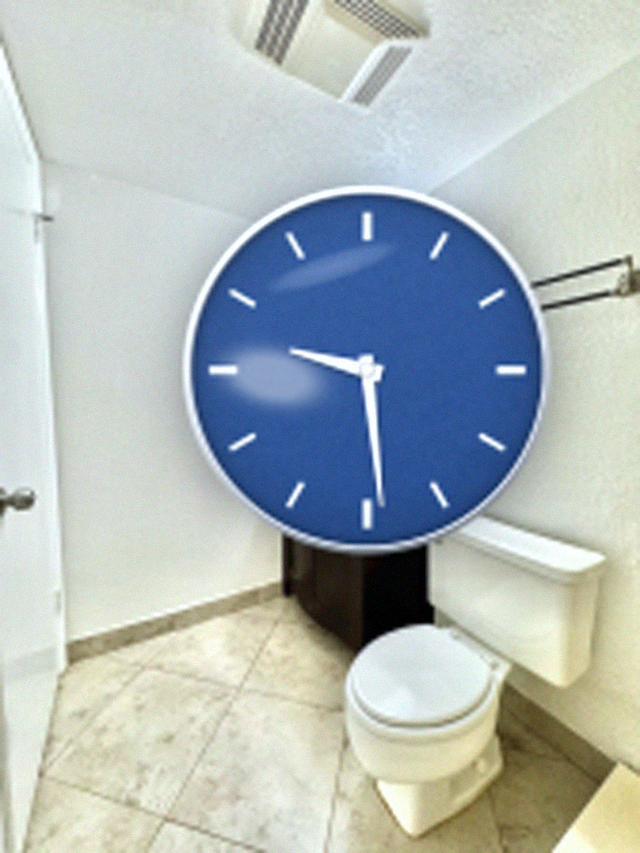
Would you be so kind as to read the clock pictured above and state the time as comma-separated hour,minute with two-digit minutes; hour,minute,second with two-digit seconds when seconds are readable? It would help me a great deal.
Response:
9,29
